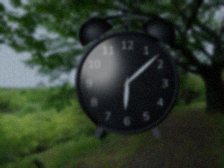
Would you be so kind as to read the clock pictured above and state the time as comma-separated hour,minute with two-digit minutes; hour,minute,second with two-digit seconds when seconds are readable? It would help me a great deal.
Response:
6,08
